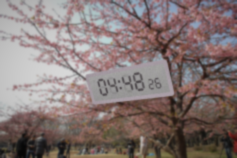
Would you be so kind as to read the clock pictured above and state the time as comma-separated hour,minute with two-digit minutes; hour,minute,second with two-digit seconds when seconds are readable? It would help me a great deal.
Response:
4,48
